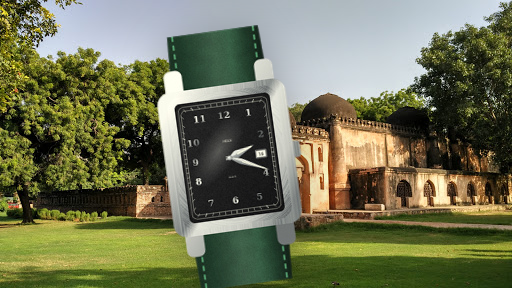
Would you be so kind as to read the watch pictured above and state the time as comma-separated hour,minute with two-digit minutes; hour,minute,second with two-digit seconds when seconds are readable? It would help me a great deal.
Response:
2,19
